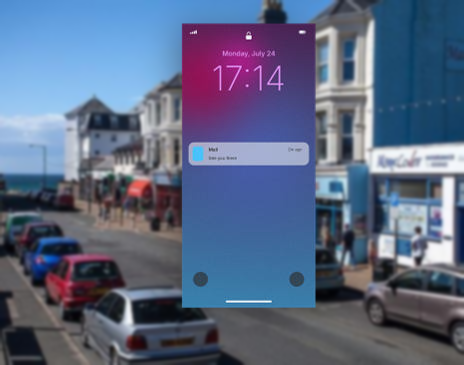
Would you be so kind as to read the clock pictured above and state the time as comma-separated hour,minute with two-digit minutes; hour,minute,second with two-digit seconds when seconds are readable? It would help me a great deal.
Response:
17,14
